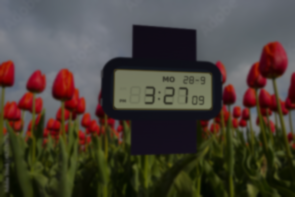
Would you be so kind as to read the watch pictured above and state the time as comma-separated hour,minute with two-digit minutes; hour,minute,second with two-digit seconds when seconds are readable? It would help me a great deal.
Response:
3,27
